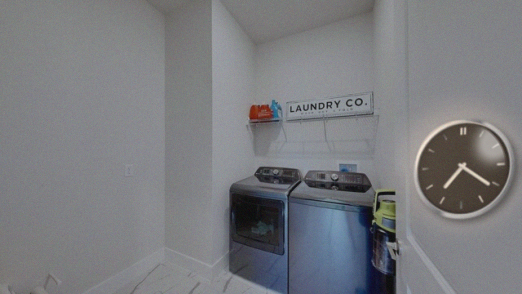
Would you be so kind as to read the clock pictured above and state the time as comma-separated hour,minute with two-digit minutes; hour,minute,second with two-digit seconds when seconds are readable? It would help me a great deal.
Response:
7,21
